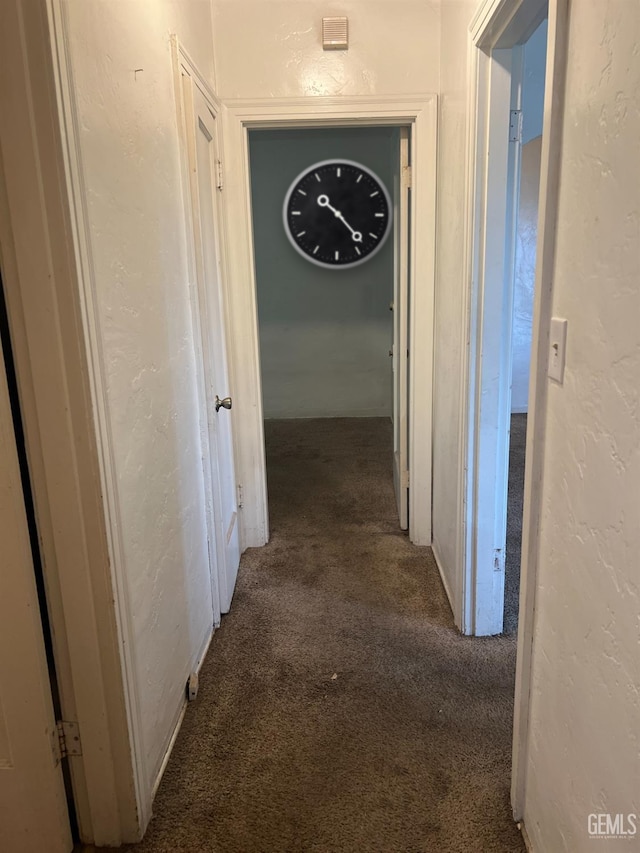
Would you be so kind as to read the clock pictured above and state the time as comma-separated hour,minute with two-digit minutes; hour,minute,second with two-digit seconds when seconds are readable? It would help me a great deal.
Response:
10,23
